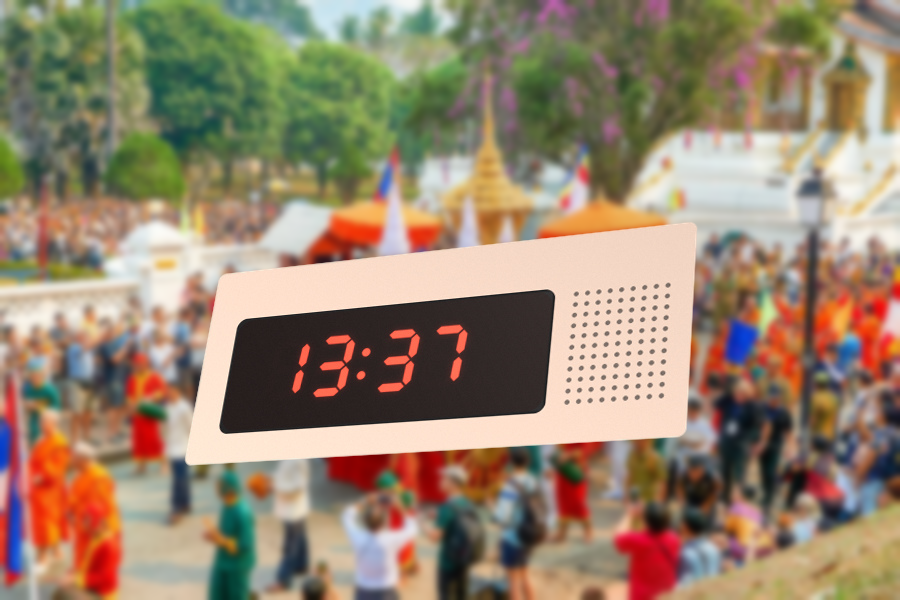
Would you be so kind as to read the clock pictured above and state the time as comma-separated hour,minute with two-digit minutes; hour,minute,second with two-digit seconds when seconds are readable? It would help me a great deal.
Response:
13,37
